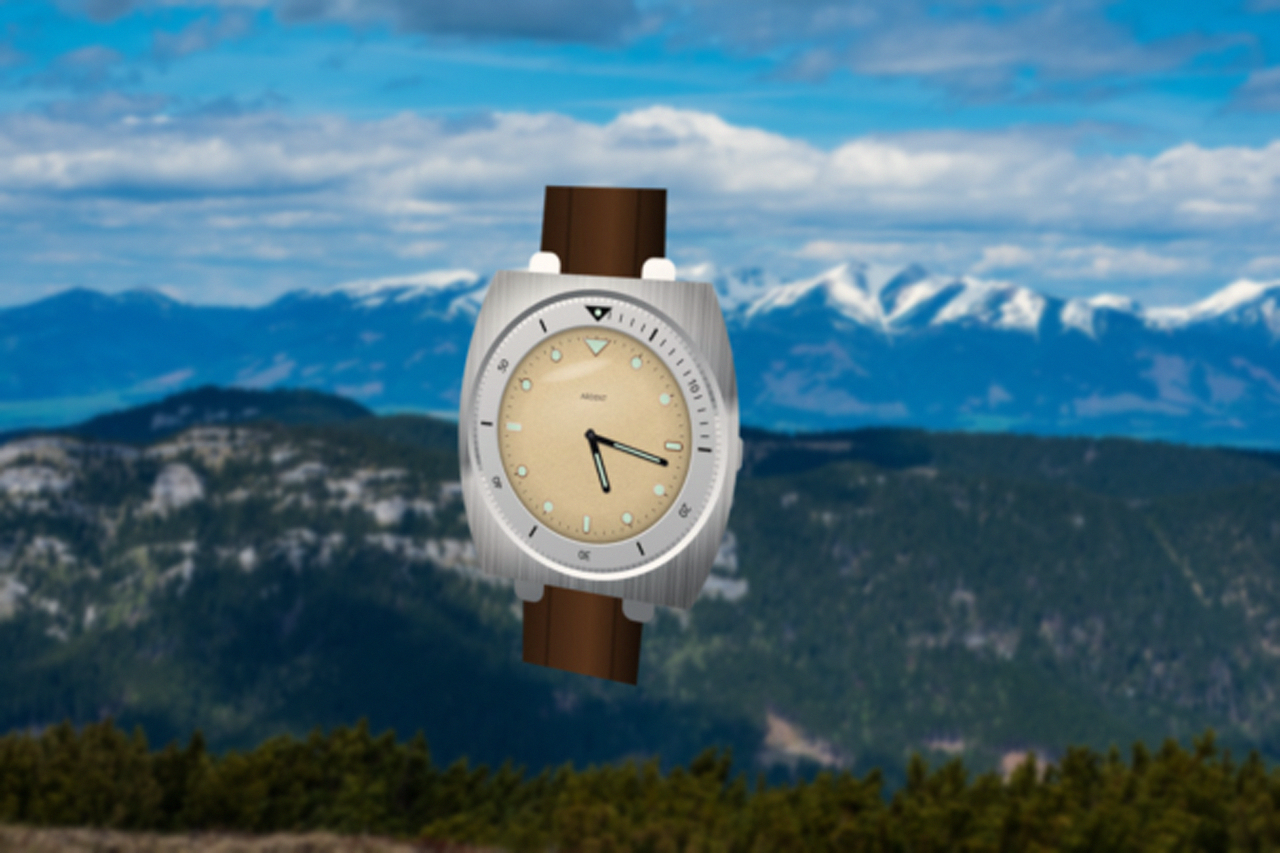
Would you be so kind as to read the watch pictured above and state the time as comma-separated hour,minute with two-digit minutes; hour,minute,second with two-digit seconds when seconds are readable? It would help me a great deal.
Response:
5,17
